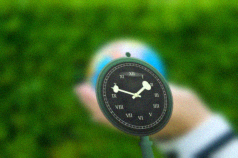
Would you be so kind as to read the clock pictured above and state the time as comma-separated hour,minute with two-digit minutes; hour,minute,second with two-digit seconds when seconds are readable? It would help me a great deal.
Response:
1,48
